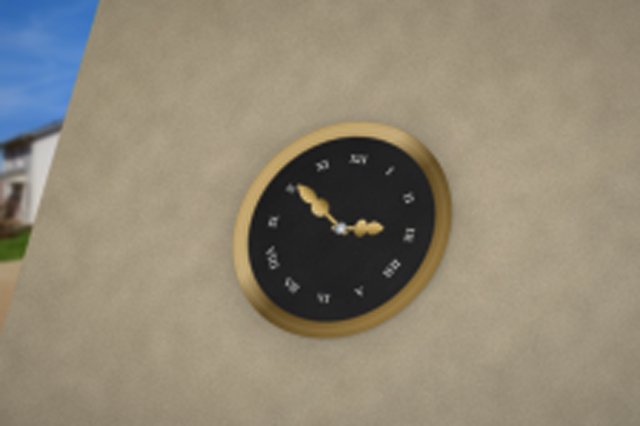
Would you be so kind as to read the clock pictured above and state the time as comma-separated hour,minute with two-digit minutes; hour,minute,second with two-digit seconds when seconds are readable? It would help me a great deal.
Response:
2,51
